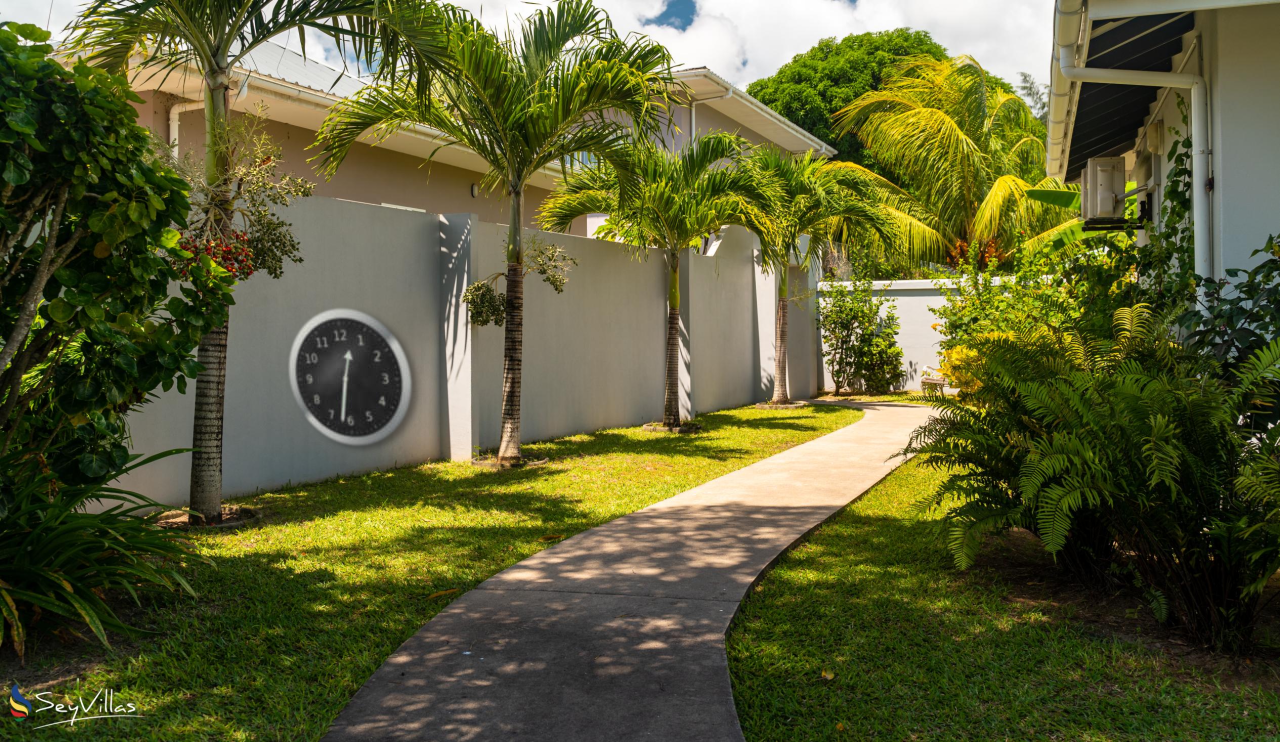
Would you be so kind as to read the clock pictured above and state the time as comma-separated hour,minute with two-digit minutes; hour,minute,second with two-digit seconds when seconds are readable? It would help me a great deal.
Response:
12,32
